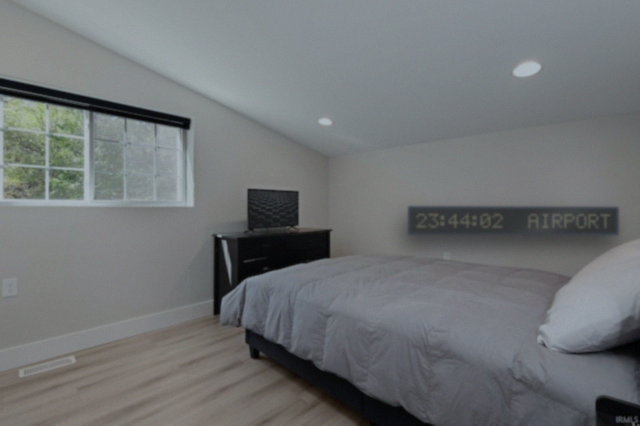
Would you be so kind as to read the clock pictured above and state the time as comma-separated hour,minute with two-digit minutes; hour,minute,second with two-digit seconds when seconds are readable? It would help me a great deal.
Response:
23,44,02
